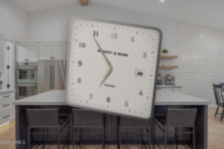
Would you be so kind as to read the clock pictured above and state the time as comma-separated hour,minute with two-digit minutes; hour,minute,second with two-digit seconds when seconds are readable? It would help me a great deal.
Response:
6,54
